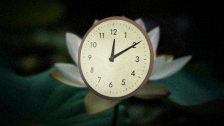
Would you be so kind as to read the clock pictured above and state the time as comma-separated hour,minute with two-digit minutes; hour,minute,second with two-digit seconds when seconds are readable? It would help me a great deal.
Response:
12,10
